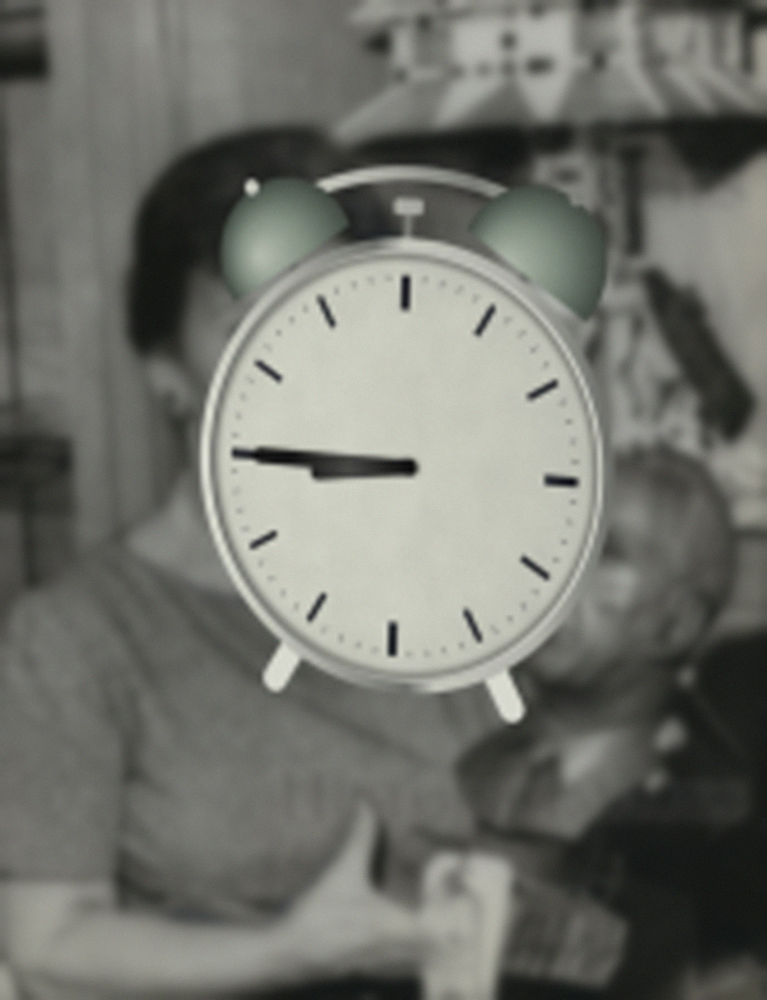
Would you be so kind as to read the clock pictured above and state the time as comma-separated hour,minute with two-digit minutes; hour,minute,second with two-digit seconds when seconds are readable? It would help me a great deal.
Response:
8,45
